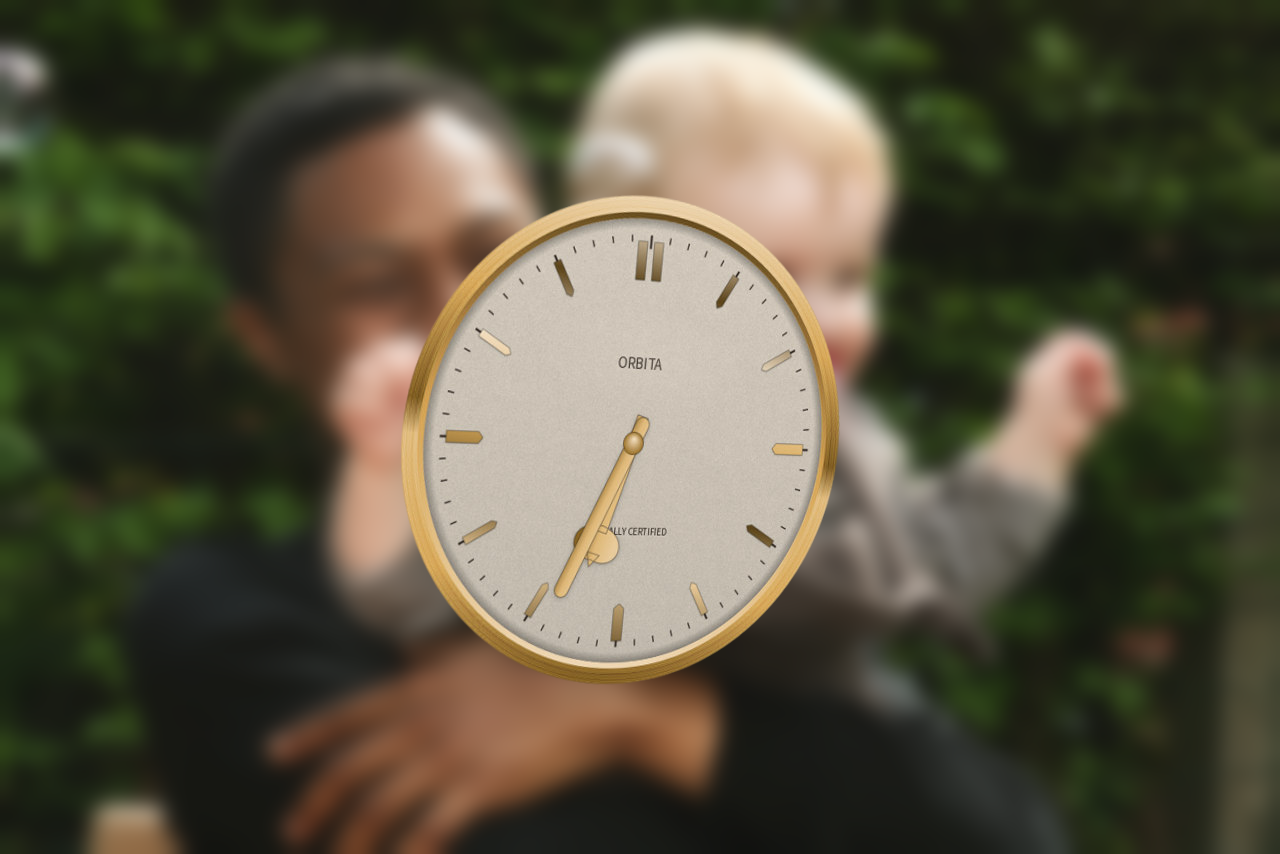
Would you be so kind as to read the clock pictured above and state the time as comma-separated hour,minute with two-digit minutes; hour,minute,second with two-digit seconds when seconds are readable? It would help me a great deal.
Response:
6,34
